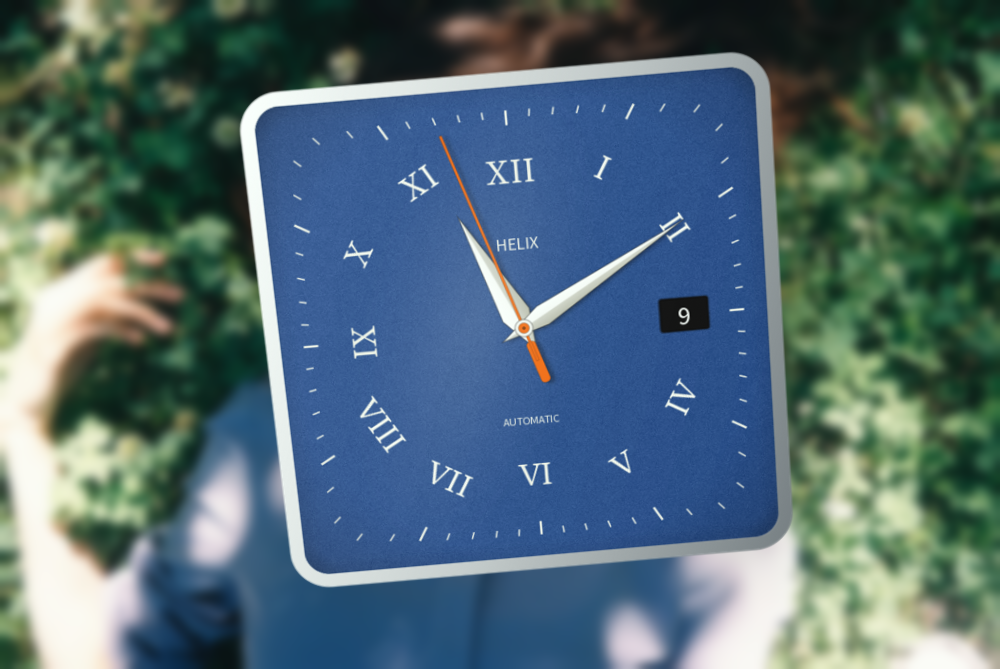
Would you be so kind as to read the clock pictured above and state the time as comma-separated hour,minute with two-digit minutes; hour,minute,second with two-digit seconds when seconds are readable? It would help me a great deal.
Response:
11,09,57
